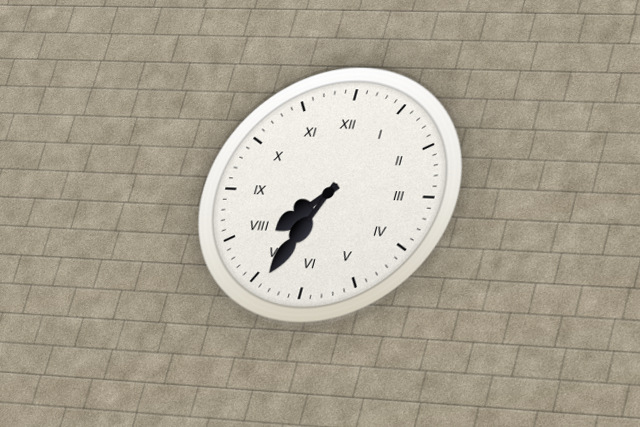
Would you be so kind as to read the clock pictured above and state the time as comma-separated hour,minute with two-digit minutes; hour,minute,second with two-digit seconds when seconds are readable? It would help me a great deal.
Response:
7,34
